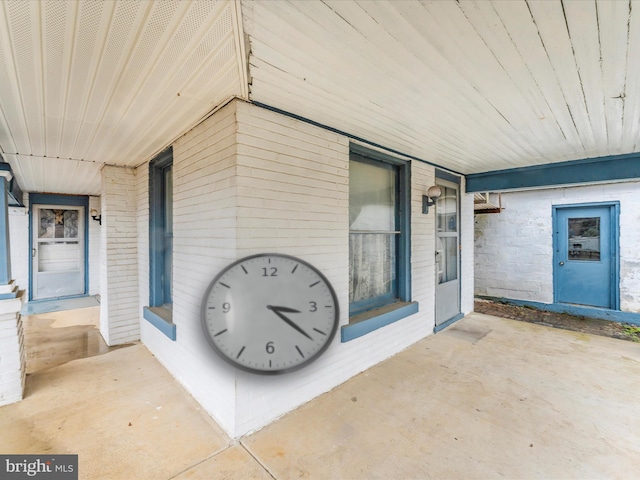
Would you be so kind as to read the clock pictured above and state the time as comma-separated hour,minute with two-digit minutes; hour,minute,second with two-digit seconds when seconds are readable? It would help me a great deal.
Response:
3,22
